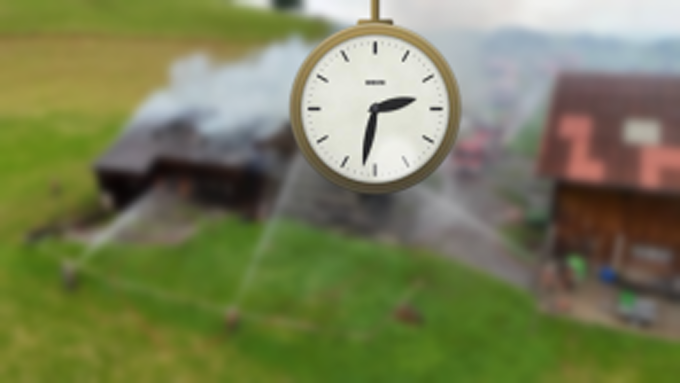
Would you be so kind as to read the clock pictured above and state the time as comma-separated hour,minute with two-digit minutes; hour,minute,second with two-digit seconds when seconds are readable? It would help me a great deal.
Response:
2,32
